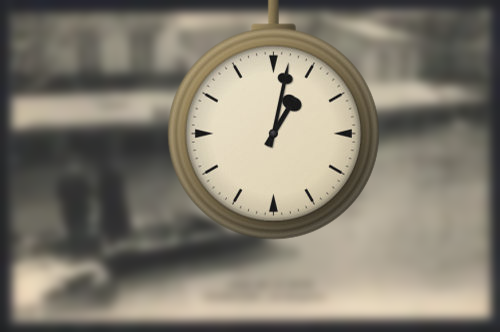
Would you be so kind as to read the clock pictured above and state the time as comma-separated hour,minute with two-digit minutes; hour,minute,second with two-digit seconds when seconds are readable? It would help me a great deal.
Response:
1,02
